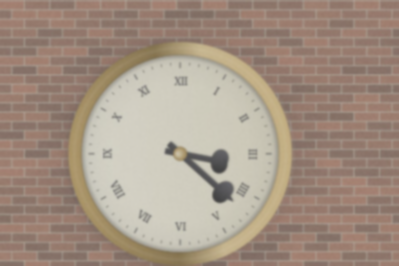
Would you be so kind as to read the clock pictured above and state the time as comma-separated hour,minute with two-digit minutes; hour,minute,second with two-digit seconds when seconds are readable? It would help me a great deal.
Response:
3,22
